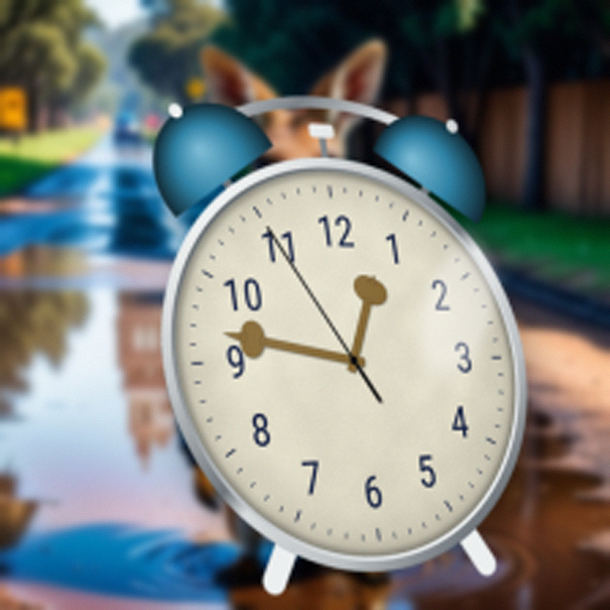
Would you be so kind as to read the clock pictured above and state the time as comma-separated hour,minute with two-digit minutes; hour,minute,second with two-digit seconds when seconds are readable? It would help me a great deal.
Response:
12,46,55
